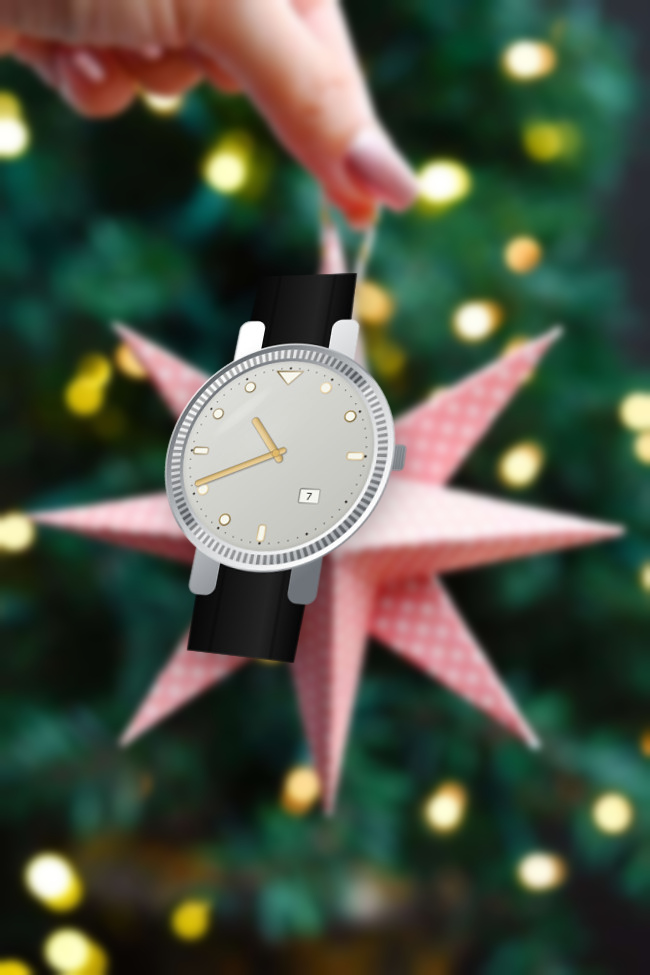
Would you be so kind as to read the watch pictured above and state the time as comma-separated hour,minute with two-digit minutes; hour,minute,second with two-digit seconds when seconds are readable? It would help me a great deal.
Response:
10,41
